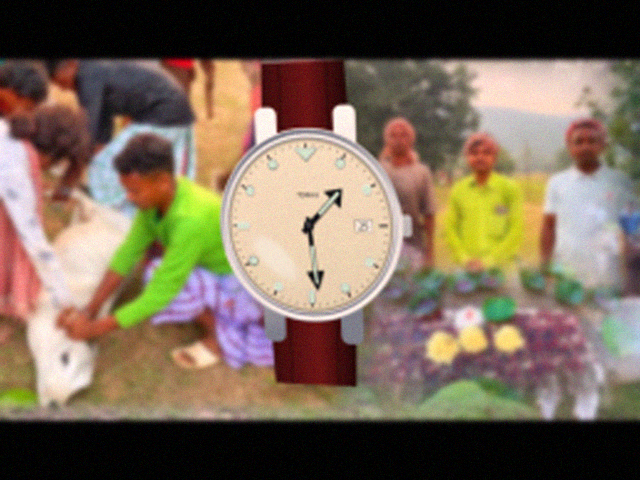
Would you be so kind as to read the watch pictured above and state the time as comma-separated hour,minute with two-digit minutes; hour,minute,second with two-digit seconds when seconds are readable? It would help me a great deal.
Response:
1,29
